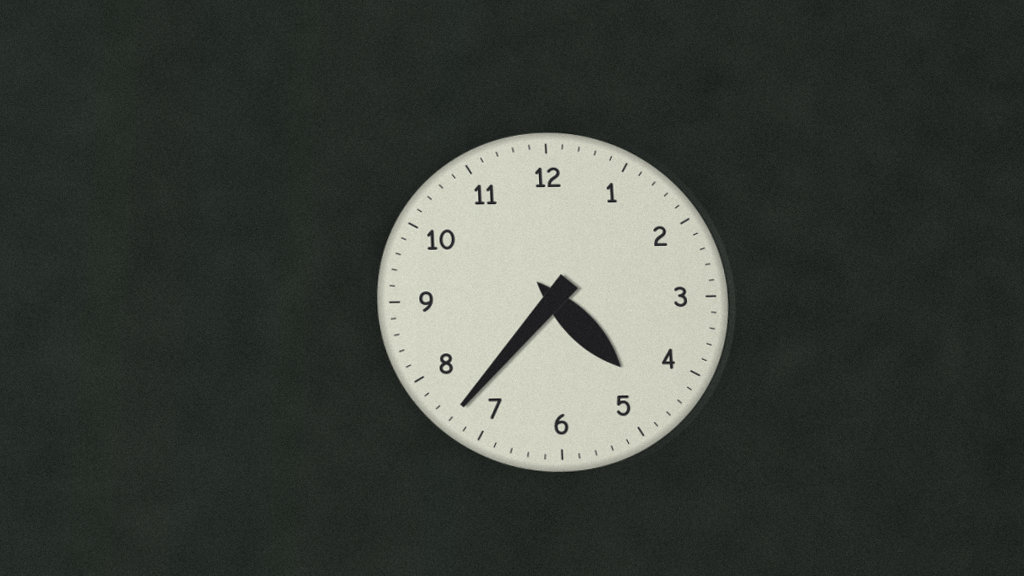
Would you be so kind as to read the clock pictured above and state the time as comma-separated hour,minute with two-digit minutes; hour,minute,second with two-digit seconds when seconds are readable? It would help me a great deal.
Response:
4,37
